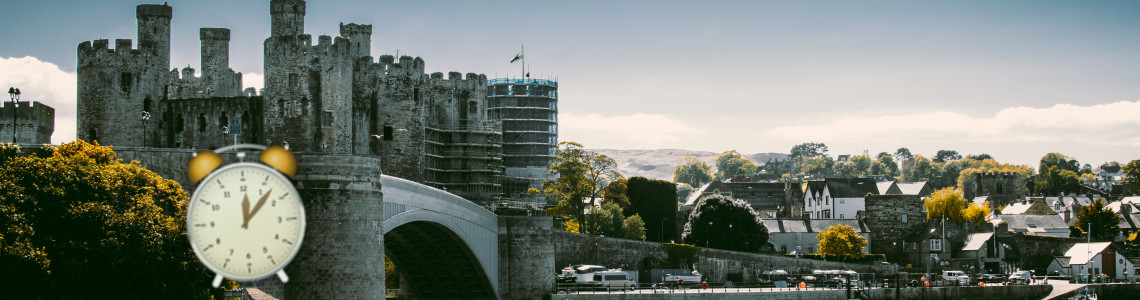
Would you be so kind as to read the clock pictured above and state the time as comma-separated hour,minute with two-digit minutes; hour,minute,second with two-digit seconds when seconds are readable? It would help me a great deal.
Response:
12,07
